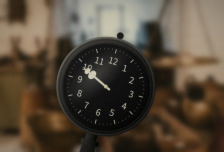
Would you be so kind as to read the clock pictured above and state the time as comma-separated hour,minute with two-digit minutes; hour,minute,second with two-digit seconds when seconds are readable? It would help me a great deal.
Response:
9,49
